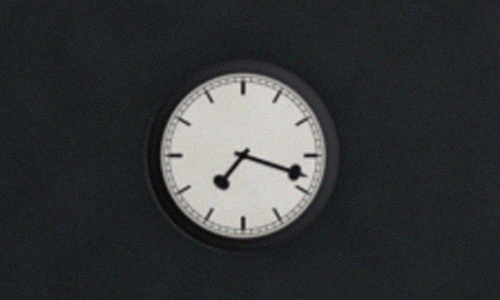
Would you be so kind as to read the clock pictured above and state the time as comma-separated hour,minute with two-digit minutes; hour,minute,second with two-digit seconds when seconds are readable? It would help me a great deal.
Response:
7,18
